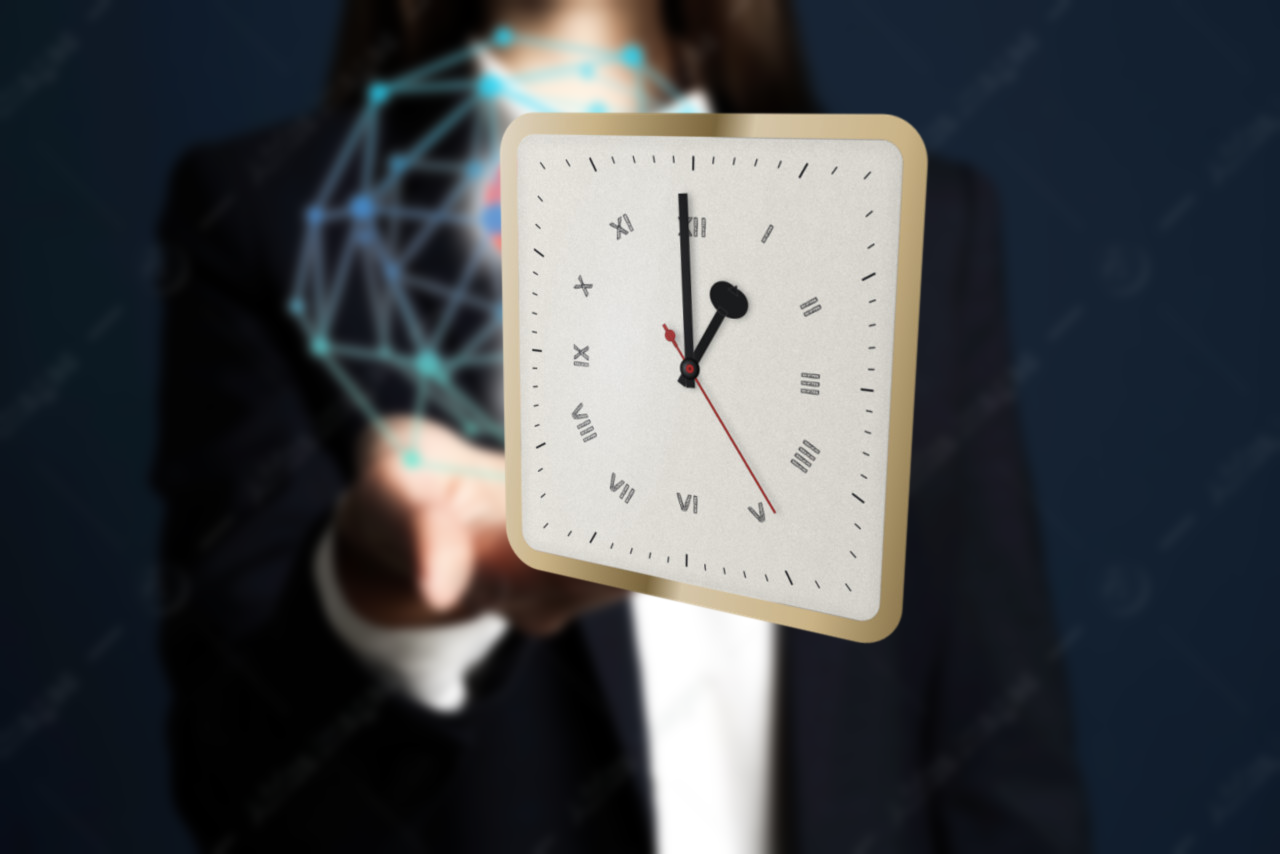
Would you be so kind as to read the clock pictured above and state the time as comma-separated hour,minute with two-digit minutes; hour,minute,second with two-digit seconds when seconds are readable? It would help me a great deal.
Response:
12,59,24
